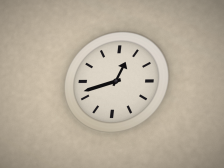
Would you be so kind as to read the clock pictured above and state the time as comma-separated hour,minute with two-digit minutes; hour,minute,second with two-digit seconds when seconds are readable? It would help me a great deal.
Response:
12,42
